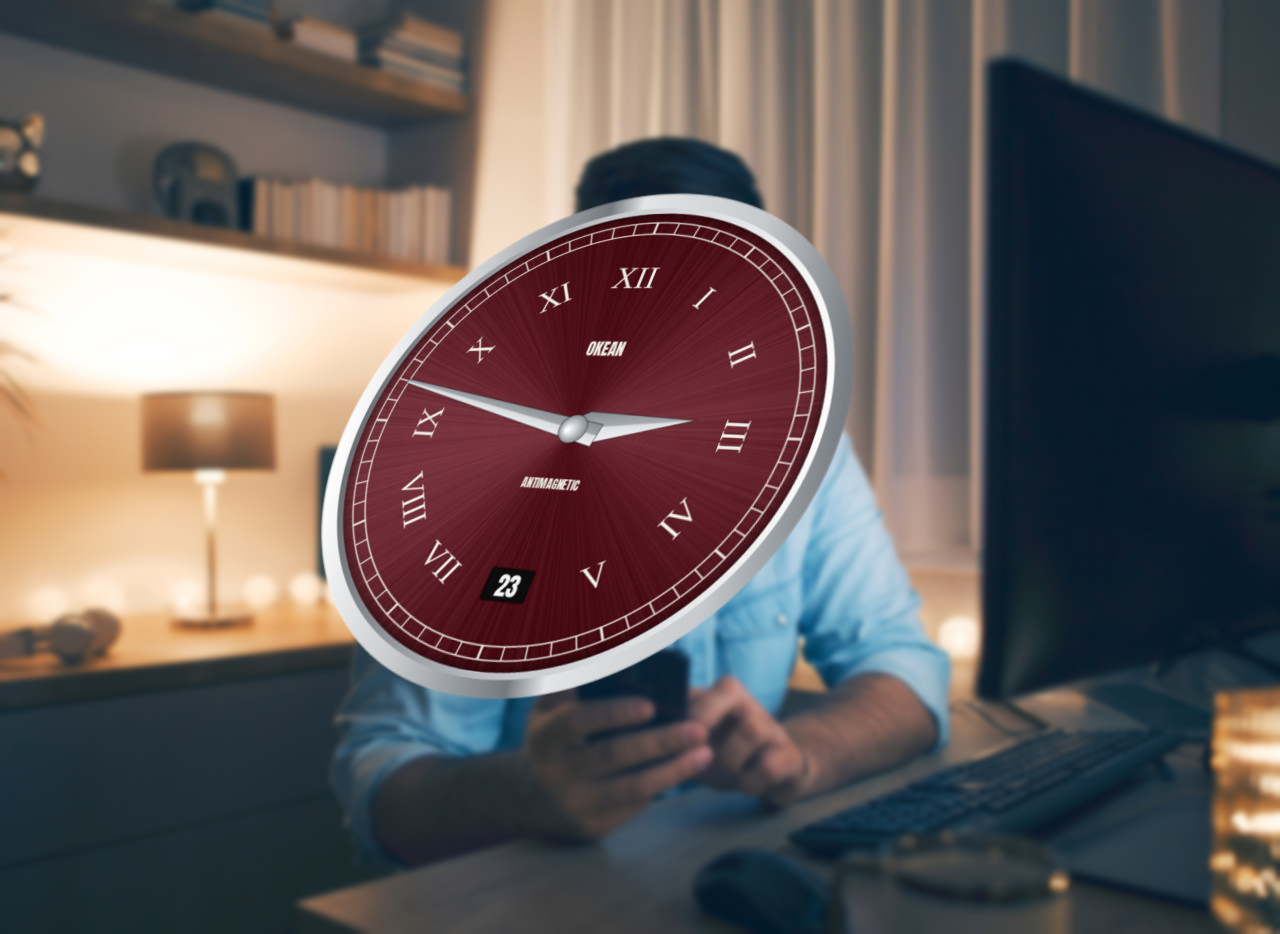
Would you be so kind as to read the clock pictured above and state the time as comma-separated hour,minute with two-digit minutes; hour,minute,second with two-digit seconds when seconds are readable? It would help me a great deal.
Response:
2,47
